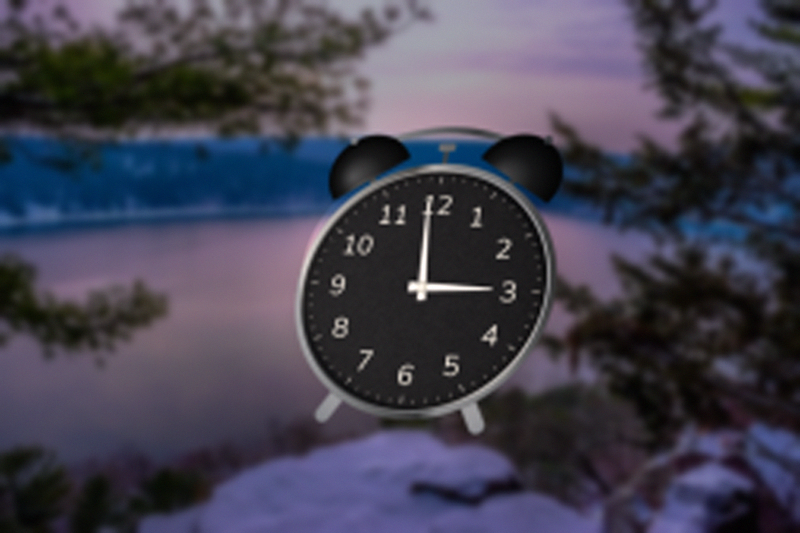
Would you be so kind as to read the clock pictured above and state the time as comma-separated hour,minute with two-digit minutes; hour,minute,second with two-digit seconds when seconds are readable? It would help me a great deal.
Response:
2,59
